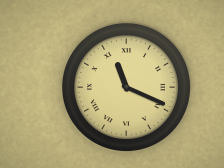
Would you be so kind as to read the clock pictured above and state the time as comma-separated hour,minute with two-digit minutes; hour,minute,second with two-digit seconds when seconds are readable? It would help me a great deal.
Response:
11,19
